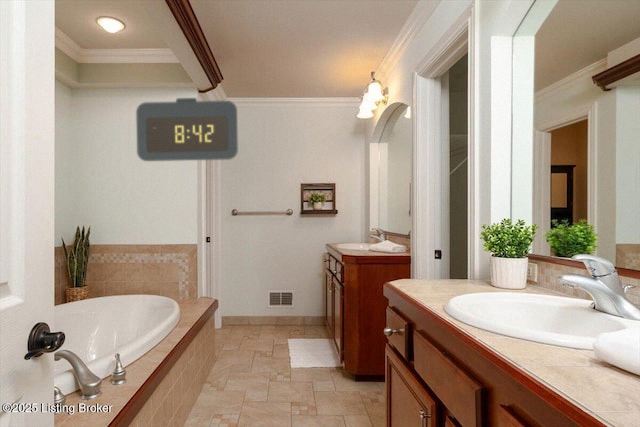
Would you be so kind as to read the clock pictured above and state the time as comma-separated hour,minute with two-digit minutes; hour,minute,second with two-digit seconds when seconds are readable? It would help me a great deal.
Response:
8,42
